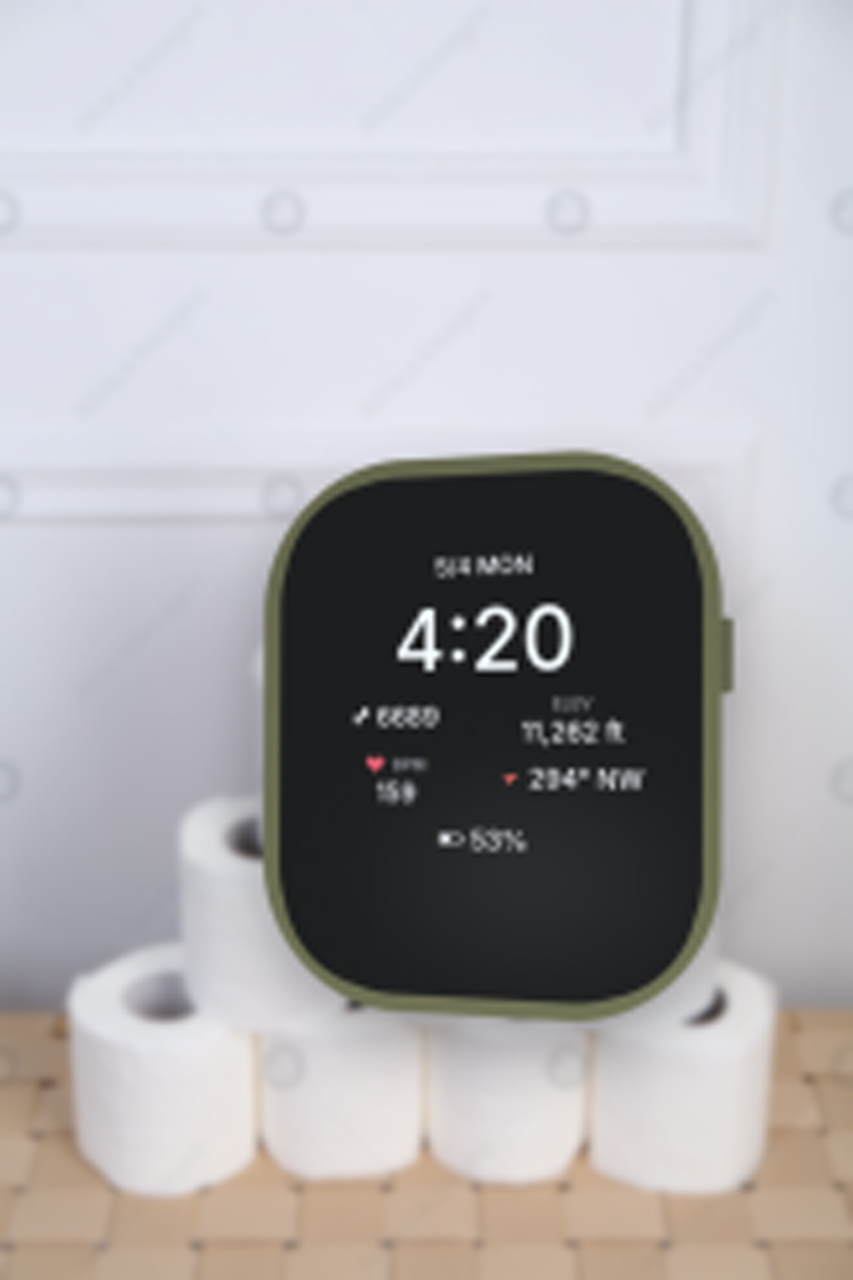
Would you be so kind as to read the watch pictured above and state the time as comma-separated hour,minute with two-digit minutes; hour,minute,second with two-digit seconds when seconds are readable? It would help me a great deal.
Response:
4,20
